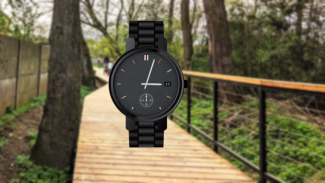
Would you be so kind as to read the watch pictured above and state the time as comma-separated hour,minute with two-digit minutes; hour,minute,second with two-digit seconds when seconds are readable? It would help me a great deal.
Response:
3,03
